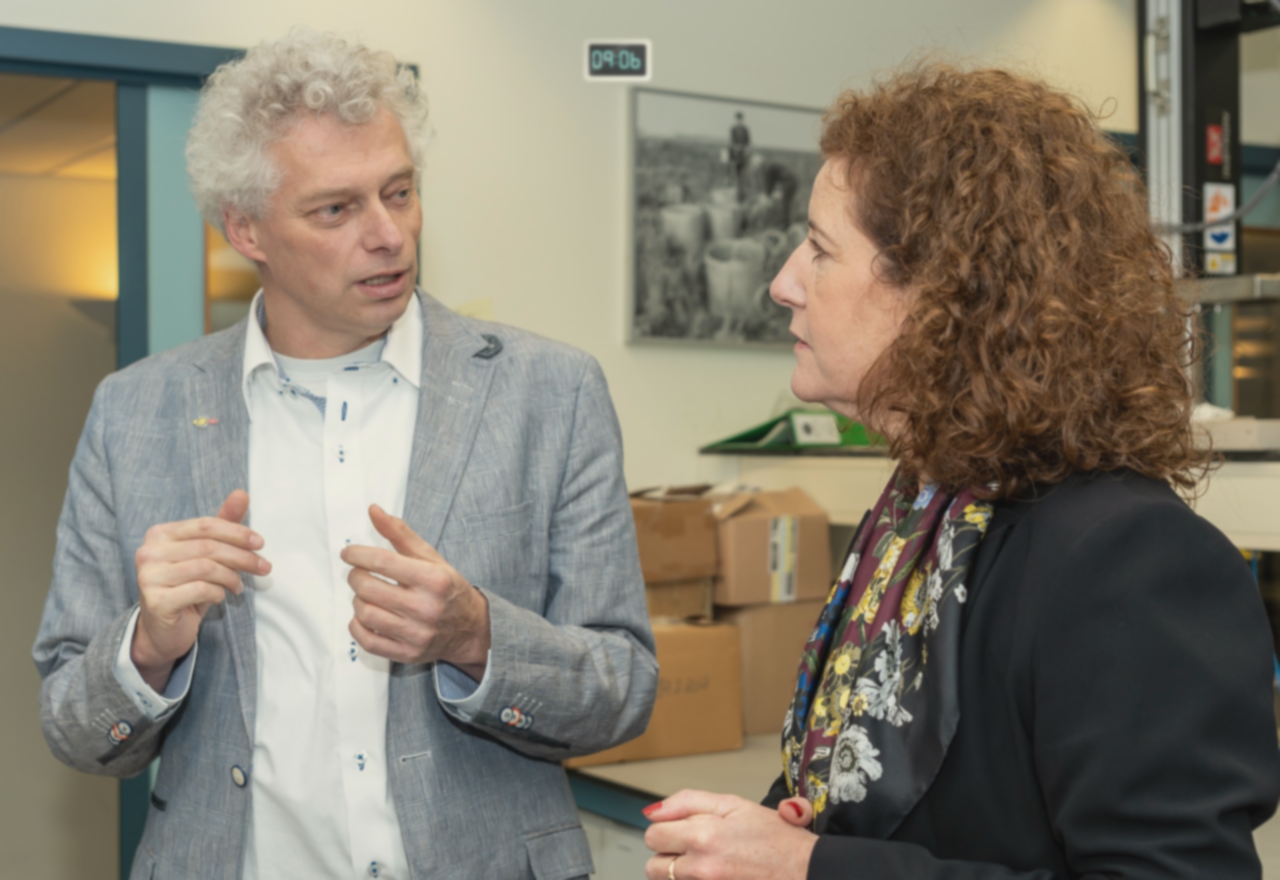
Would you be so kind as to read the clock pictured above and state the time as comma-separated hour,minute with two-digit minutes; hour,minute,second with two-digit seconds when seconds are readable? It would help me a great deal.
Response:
9,06
